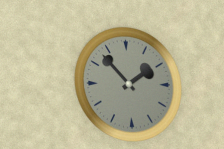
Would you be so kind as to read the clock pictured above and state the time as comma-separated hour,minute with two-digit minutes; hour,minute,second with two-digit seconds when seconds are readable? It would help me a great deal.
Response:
1,53
